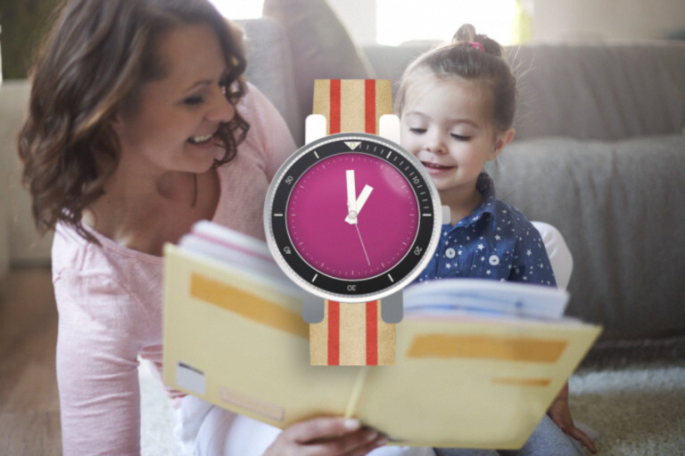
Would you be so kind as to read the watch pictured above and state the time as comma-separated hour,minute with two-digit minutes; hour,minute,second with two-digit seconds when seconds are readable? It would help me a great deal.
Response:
12,59,27
